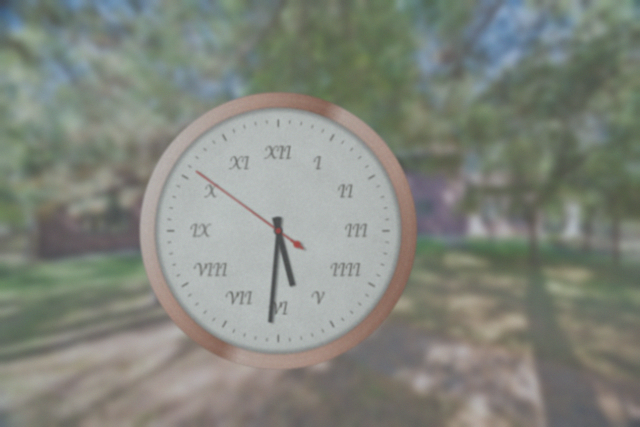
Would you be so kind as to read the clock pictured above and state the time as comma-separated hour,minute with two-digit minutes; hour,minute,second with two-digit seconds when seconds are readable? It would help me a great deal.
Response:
5,30,51
